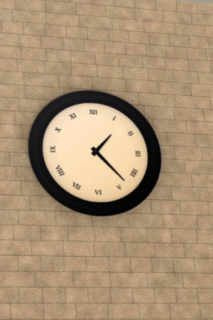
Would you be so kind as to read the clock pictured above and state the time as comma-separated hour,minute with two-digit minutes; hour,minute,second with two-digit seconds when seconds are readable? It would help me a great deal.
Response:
1,23
